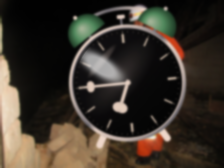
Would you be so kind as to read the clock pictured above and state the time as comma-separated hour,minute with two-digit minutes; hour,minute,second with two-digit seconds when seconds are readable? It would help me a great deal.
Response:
6,45
